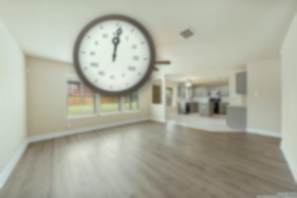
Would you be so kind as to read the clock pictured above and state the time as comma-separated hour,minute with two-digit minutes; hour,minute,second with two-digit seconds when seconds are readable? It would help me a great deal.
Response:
12,01
